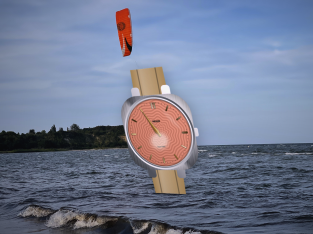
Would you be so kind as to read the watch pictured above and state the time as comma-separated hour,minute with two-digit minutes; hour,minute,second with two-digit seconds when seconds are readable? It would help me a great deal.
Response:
10,55
